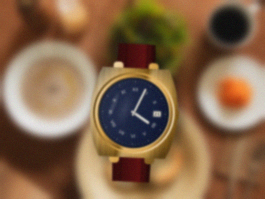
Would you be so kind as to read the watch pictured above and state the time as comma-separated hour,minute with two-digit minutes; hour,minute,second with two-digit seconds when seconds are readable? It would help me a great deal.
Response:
4,04
